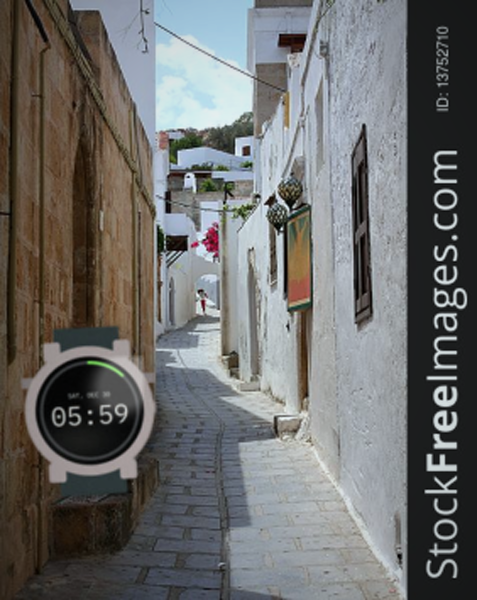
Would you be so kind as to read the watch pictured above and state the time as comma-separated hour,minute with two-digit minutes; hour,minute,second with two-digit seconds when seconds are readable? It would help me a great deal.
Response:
5,59
